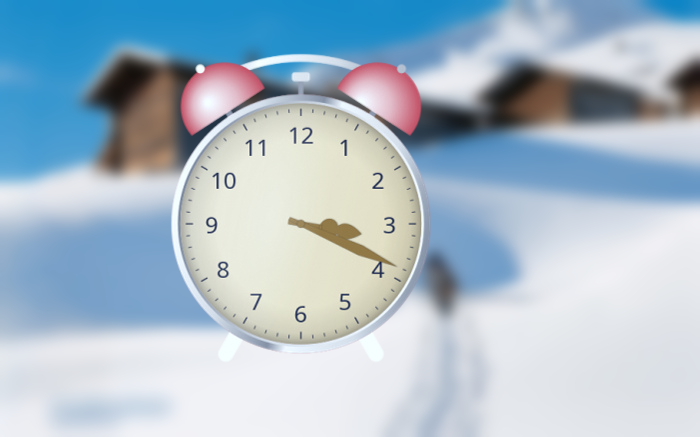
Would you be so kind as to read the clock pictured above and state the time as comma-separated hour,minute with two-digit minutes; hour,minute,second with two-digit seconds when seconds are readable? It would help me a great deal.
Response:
3,19
